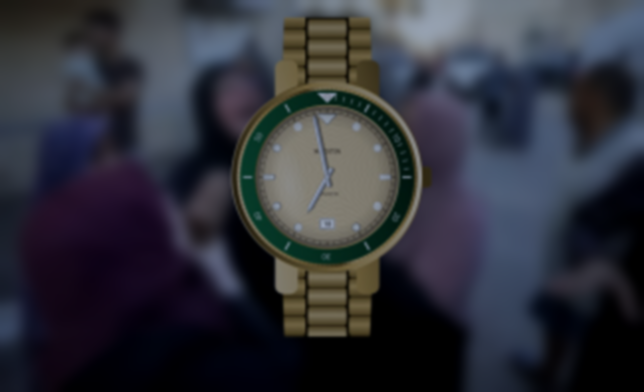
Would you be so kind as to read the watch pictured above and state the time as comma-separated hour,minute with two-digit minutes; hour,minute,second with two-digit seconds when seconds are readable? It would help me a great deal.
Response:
6,58
